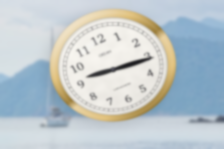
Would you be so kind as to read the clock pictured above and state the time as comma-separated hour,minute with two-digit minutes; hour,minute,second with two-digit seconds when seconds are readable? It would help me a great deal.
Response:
9,16
